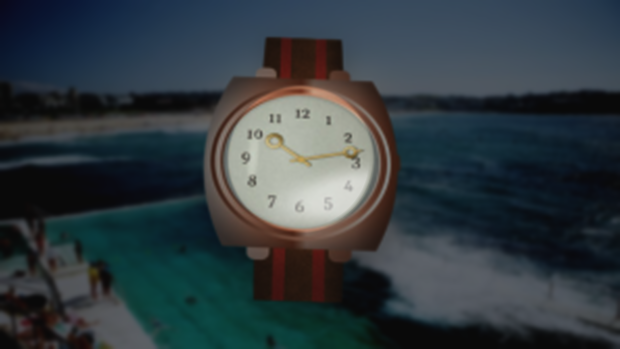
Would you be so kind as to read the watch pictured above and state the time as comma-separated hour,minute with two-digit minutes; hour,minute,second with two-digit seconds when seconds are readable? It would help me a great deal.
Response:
10,13
